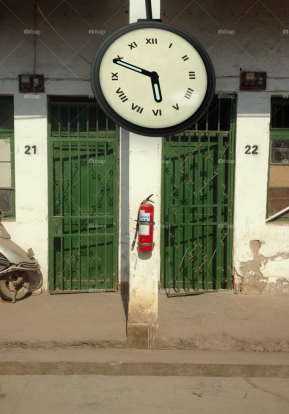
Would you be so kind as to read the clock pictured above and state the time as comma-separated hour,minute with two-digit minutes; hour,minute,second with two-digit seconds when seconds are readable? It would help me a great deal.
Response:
5,49
